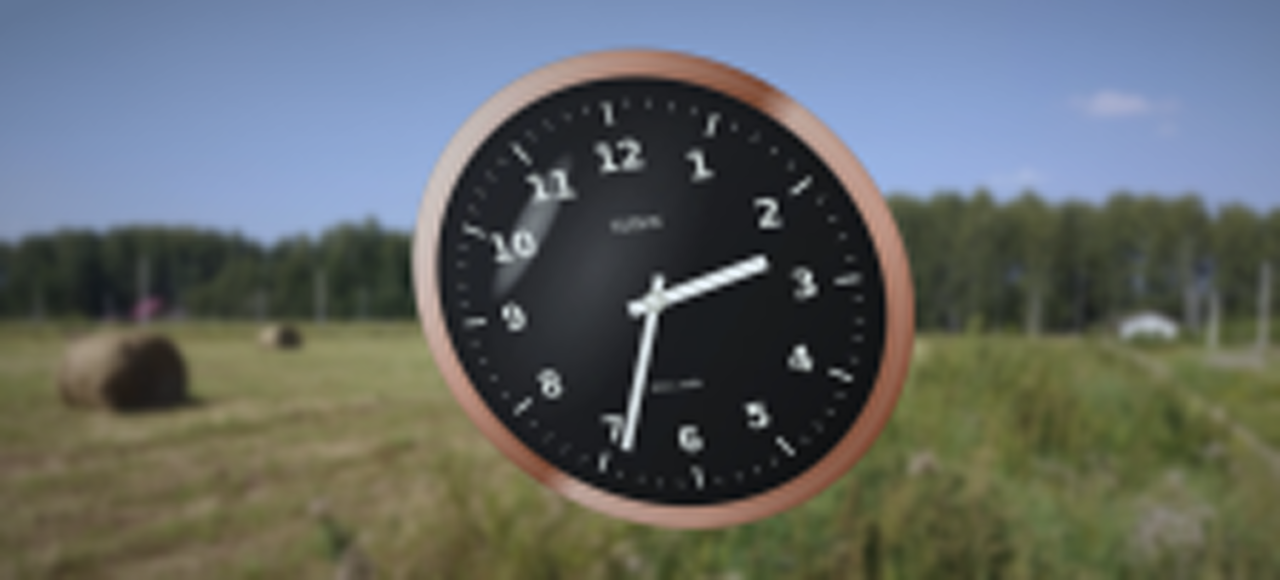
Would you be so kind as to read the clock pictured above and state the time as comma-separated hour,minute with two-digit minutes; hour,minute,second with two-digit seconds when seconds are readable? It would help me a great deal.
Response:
2,34
